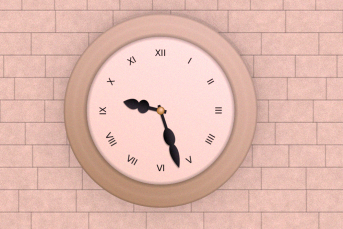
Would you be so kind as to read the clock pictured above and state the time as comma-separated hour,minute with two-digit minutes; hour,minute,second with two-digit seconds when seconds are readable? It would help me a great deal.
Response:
9,27
